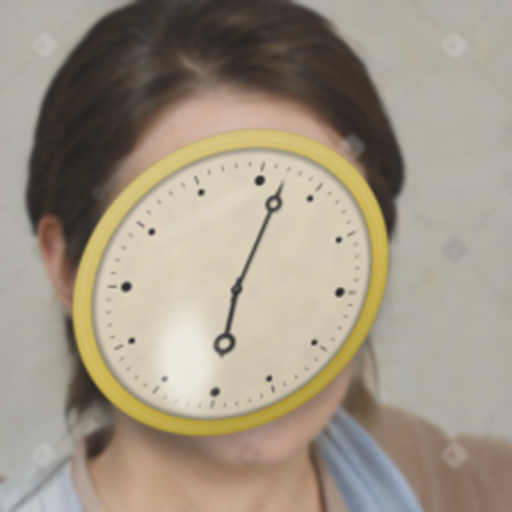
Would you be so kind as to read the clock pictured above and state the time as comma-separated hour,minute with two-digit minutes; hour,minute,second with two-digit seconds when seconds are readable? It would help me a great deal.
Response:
6,02
